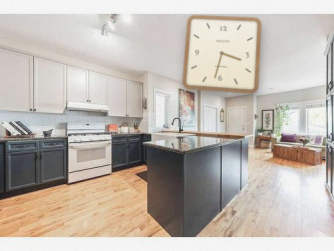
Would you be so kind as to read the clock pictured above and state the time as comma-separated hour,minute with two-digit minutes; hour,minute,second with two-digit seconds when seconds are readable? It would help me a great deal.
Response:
3,32
